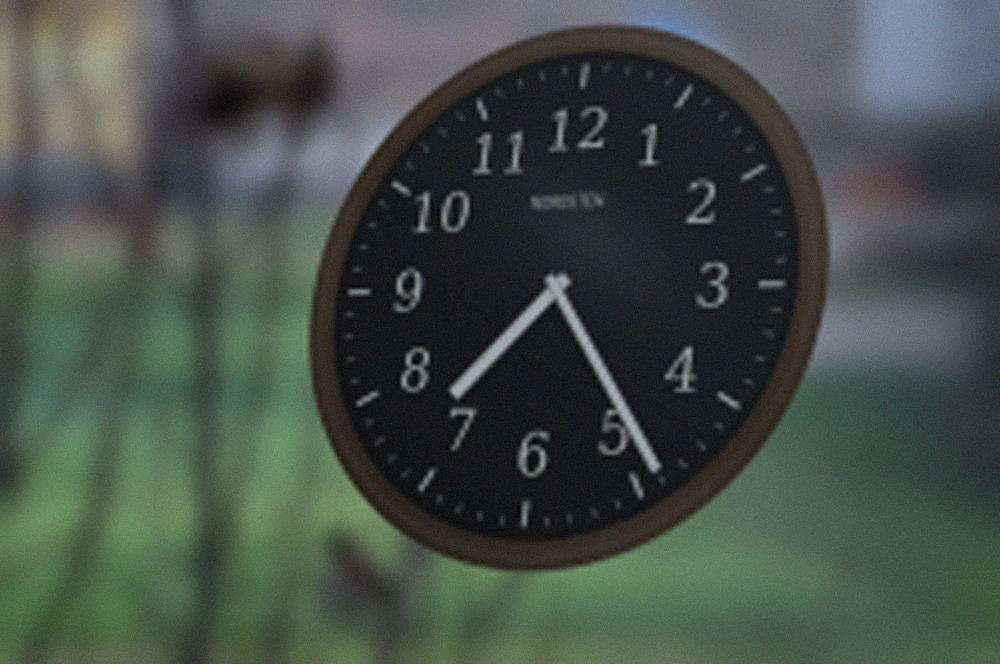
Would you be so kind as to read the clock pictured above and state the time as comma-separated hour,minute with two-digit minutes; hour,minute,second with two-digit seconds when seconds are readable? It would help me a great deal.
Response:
7,24
